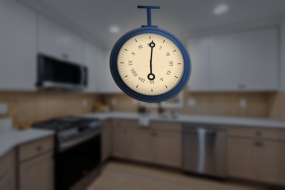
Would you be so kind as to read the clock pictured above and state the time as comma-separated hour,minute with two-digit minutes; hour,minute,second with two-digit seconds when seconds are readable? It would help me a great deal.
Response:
6,01
